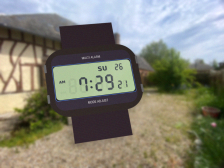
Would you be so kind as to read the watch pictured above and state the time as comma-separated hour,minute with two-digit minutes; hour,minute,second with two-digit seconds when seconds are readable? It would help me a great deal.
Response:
7,29,21
